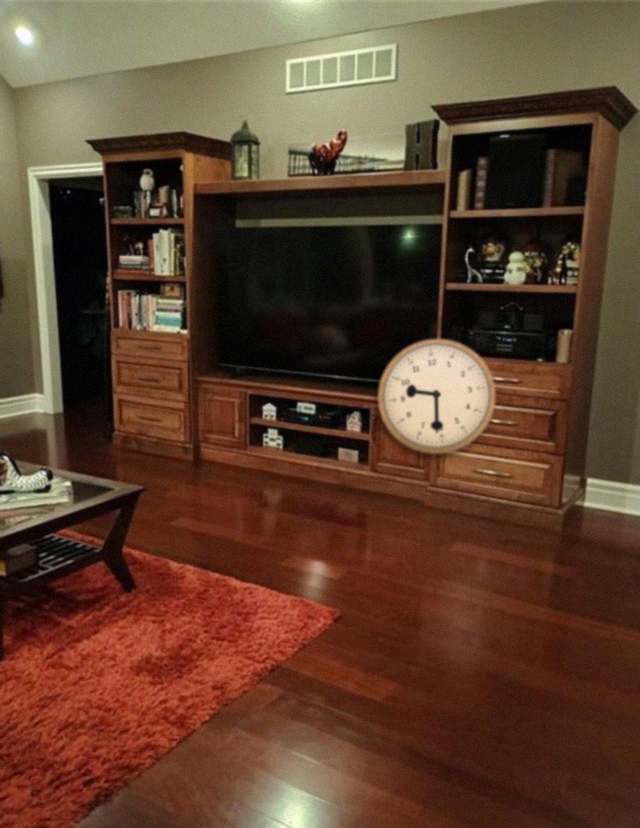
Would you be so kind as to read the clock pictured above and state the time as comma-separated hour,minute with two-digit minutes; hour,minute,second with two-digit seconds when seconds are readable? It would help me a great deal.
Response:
9,31
